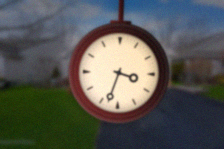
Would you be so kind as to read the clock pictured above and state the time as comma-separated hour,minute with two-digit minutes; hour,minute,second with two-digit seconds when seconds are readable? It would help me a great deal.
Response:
3,33
